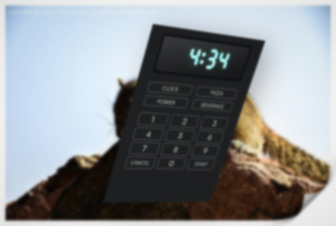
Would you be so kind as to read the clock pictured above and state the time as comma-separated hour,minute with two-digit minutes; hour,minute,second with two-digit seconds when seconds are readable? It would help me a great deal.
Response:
4,34
